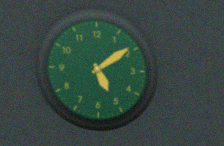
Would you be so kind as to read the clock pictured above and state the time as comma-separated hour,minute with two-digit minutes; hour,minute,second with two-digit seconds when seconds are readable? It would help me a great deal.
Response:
5,09
